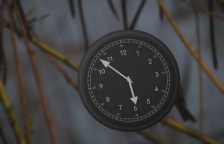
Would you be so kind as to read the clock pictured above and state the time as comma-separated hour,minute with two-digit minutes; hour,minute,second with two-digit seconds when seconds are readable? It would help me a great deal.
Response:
5,53
